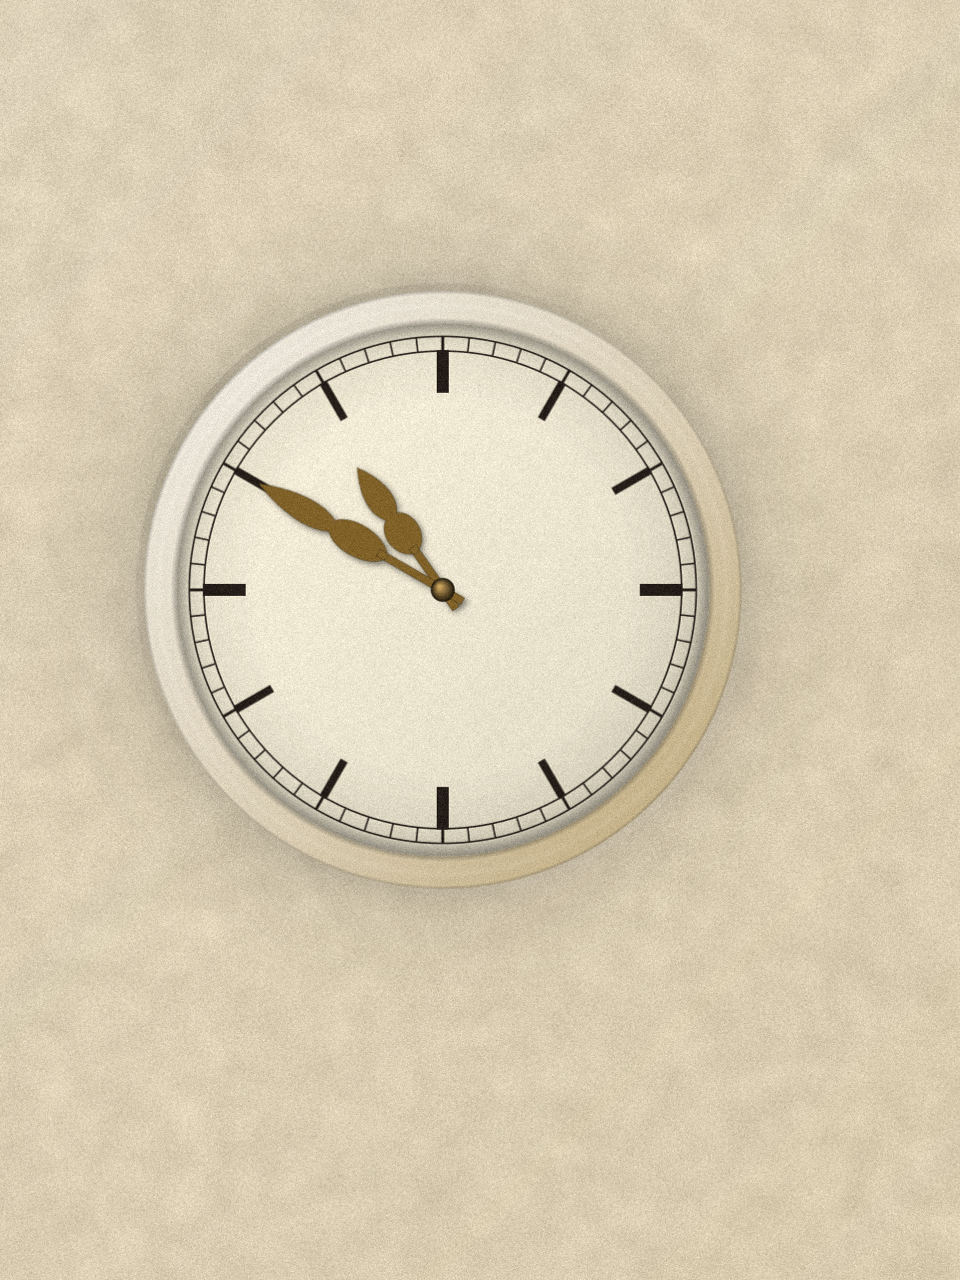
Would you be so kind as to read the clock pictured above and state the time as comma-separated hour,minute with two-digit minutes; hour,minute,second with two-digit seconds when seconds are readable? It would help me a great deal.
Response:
10,50
